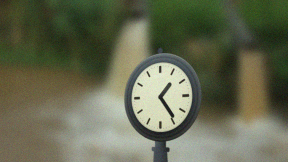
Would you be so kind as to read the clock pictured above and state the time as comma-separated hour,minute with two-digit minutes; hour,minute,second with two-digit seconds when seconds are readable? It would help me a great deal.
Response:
1,24
